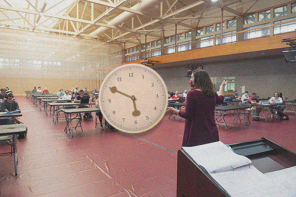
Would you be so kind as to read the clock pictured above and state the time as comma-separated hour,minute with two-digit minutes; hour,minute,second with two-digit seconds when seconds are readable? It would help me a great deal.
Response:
5,50
